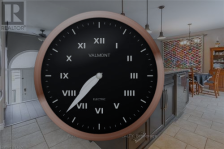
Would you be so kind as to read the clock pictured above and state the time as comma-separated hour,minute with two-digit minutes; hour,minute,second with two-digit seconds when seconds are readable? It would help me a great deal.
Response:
7,37
